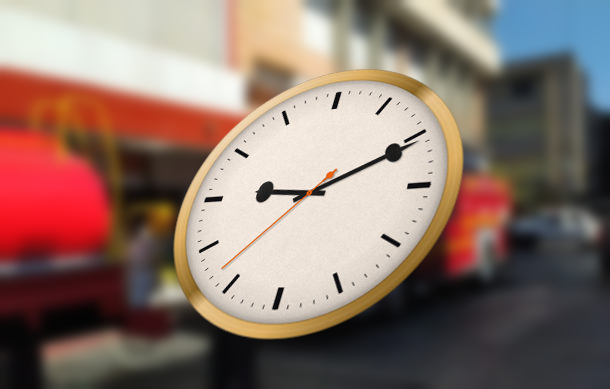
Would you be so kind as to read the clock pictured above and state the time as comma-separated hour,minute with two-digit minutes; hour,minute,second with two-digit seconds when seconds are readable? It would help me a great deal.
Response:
9,10,37
